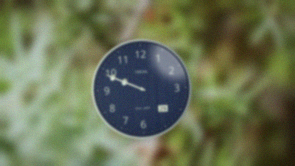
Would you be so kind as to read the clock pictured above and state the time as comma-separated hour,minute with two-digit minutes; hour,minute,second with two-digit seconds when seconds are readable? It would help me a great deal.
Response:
9,49
